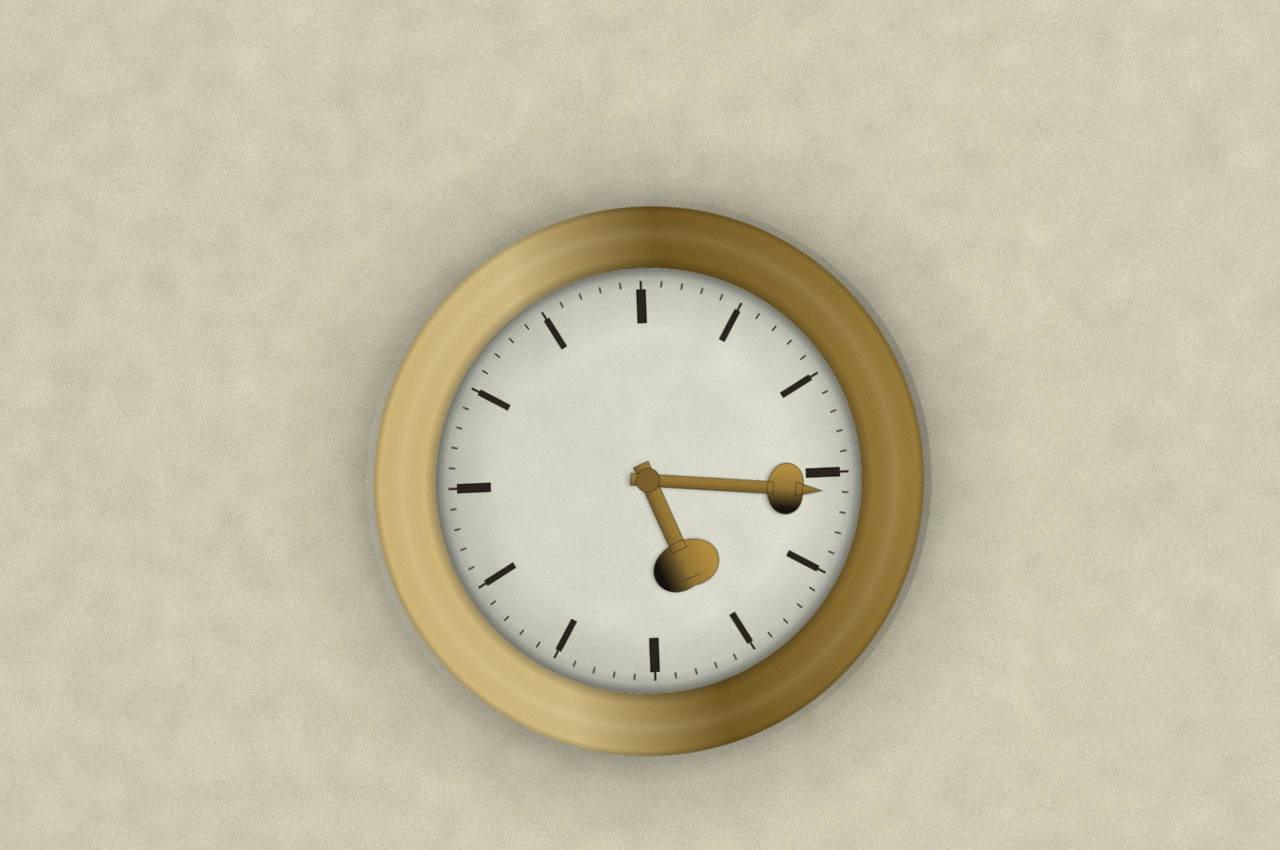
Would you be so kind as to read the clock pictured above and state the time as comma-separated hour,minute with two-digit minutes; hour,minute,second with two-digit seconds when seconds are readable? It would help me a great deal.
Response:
5,16
